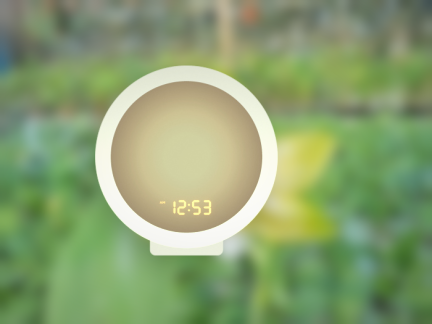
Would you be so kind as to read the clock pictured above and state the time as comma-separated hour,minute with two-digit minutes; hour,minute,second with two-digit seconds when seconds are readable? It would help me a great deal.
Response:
12,53
